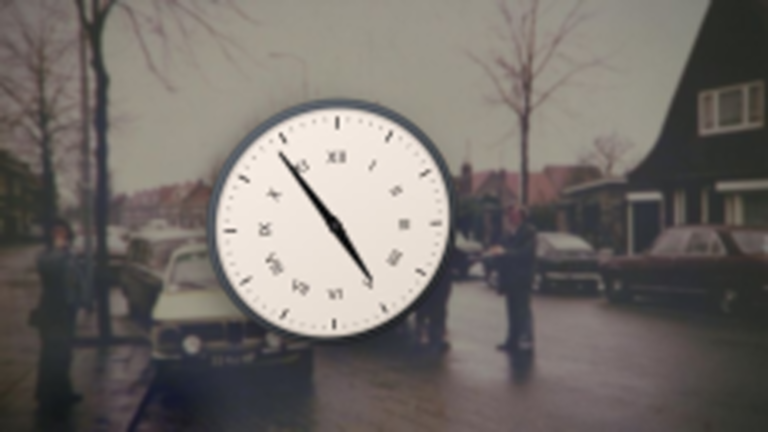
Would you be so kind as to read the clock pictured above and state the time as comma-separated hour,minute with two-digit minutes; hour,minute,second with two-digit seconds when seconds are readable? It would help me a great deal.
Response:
4,54
